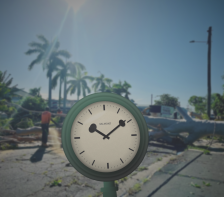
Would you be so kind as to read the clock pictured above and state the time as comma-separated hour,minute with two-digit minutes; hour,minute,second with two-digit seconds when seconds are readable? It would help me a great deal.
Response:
10,09
